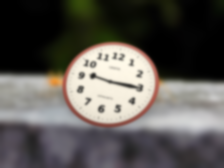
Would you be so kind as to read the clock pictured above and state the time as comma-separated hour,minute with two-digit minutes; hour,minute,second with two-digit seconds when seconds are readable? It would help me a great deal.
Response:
9,15
